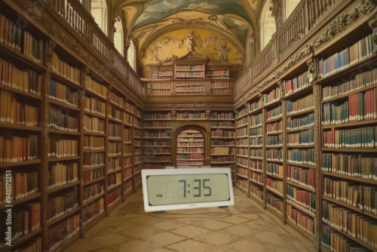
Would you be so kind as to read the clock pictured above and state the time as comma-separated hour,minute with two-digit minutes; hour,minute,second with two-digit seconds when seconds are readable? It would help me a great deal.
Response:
7,35
